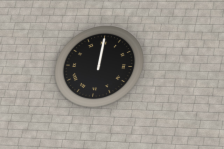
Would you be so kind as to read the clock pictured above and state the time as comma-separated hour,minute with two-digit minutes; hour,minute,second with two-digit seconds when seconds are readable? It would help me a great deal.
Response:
12,00
